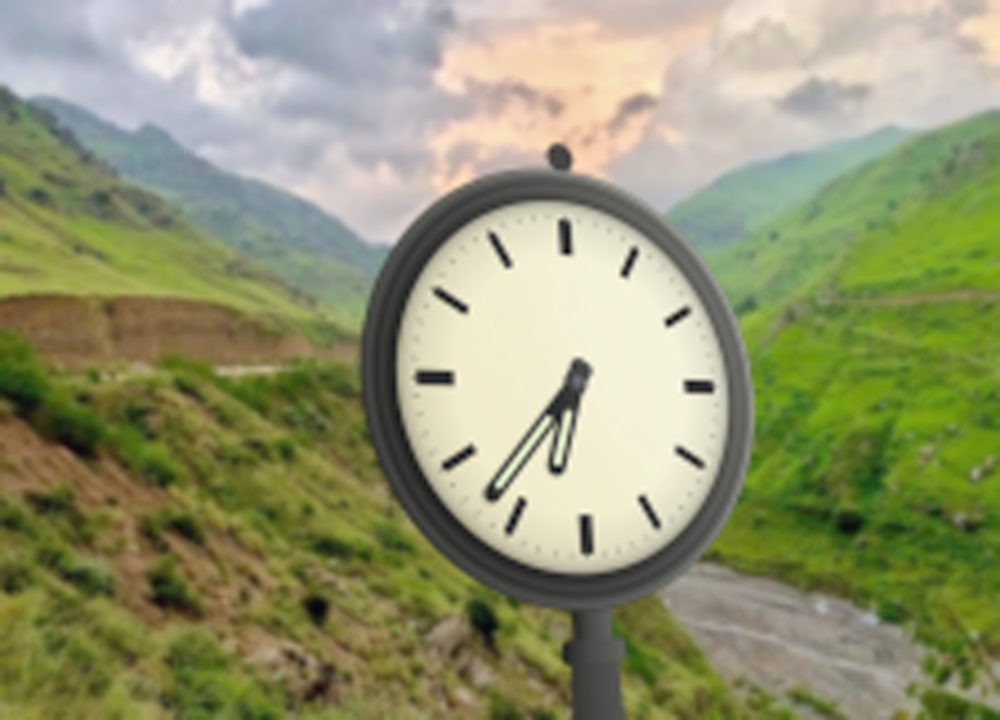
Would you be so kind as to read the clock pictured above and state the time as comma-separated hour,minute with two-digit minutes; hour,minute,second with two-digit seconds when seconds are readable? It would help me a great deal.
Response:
6,37
